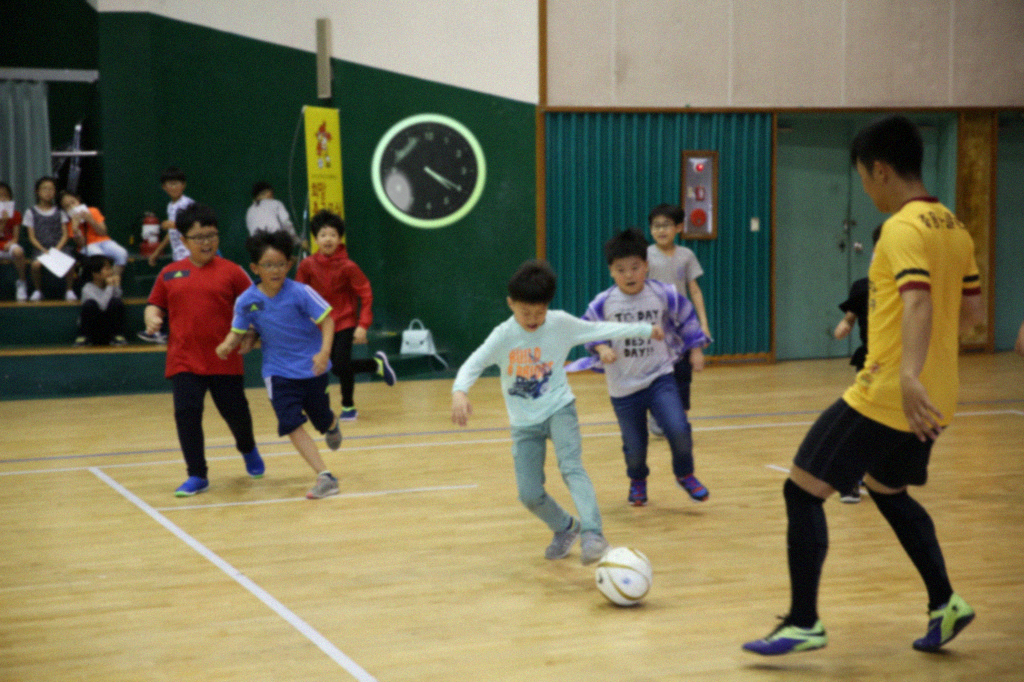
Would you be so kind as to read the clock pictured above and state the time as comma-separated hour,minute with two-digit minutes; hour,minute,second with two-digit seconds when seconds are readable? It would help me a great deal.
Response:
4,20
